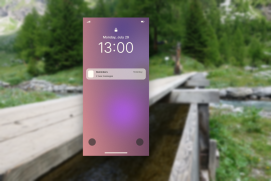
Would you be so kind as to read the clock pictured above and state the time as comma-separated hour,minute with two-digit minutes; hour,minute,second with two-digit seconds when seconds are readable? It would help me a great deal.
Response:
13,00
